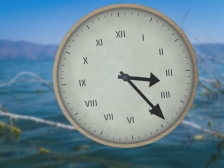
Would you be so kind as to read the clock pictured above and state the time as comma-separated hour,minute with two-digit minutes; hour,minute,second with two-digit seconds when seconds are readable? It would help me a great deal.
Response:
3,24
